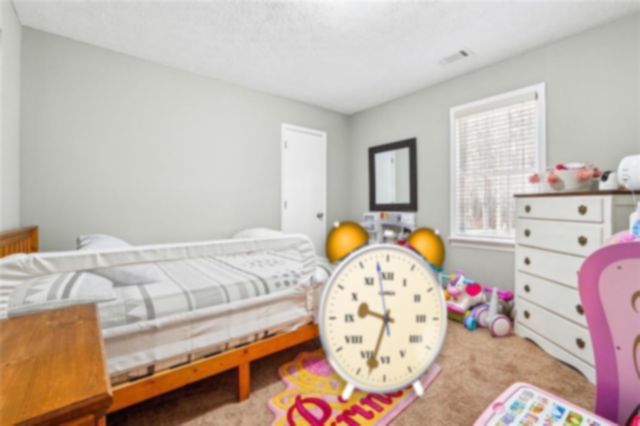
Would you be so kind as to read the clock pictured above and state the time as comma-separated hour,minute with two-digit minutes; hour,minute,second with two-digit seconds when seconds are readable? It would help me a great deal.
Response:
9,32,58
